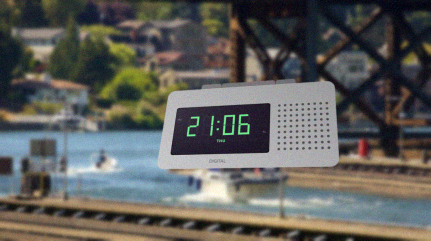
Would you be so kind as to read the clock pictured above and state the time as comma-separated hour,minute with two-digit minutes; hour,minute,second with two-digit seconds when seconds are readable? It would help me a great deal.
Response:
21,06
